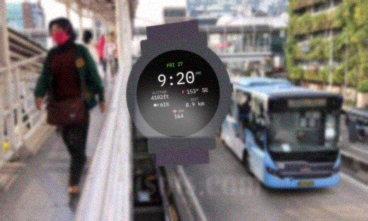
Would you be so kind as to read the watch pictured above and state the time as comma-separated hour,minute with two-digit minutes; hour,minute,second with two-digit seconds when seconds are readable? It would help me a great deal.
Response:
9,20
